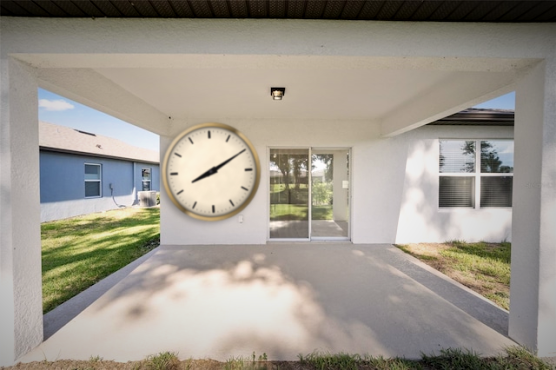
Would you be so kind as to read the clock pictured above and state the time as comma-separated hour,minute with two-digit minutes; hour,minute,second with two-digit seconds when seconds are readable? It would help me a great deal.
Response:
8,10
